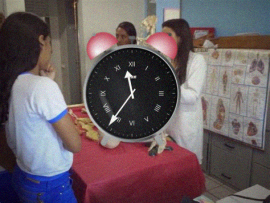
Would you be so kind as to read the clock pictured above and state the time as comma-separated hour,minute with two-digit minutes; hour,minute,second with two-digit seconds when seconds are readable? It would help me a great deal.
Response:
11,36
